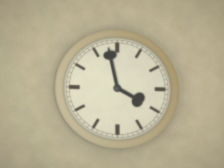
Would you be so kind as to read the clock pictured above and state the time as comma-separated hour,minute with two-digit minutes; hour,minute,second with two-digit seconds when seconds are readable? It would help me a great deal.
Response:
3,58
